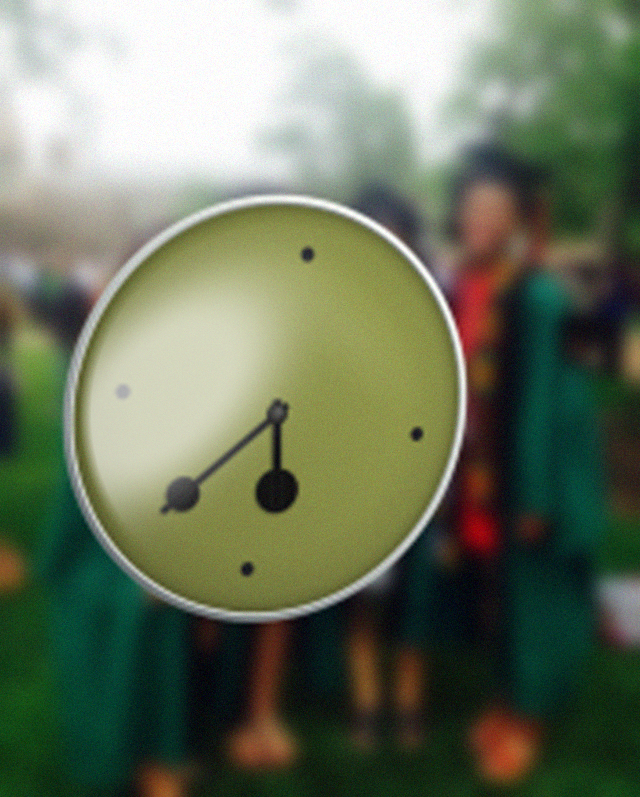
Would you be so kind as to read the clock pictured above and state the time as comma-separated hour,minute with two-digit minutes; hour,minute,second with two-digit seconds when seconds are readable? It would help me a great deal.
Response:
5,37
